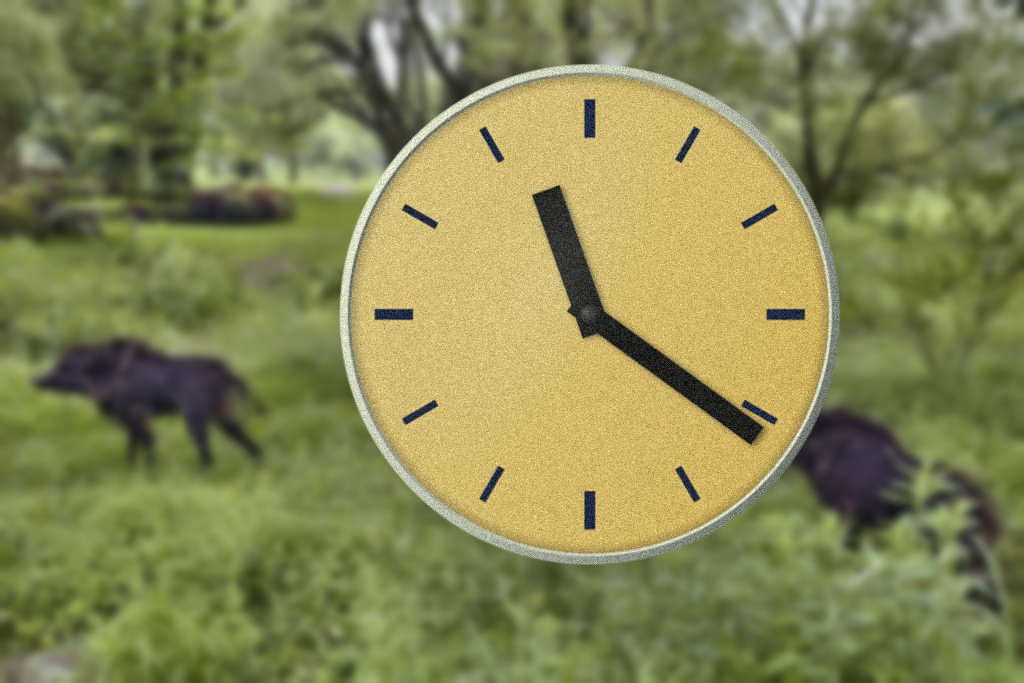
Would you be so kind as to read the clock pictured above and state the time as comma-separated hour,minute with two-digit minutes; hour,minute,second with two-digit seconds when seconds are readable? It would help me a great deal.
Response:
11,21
